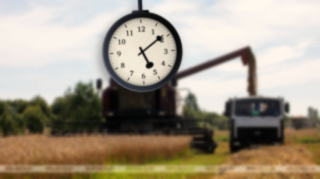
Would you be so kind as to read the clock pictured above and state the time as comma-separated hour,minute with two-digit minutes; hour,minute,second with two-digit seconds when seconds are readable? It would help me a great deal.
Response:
5,09
